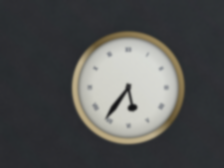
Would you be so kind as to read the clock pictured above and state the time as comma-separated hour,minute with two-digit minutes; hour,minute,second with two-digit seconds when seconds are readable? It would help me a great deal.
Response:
5,36
